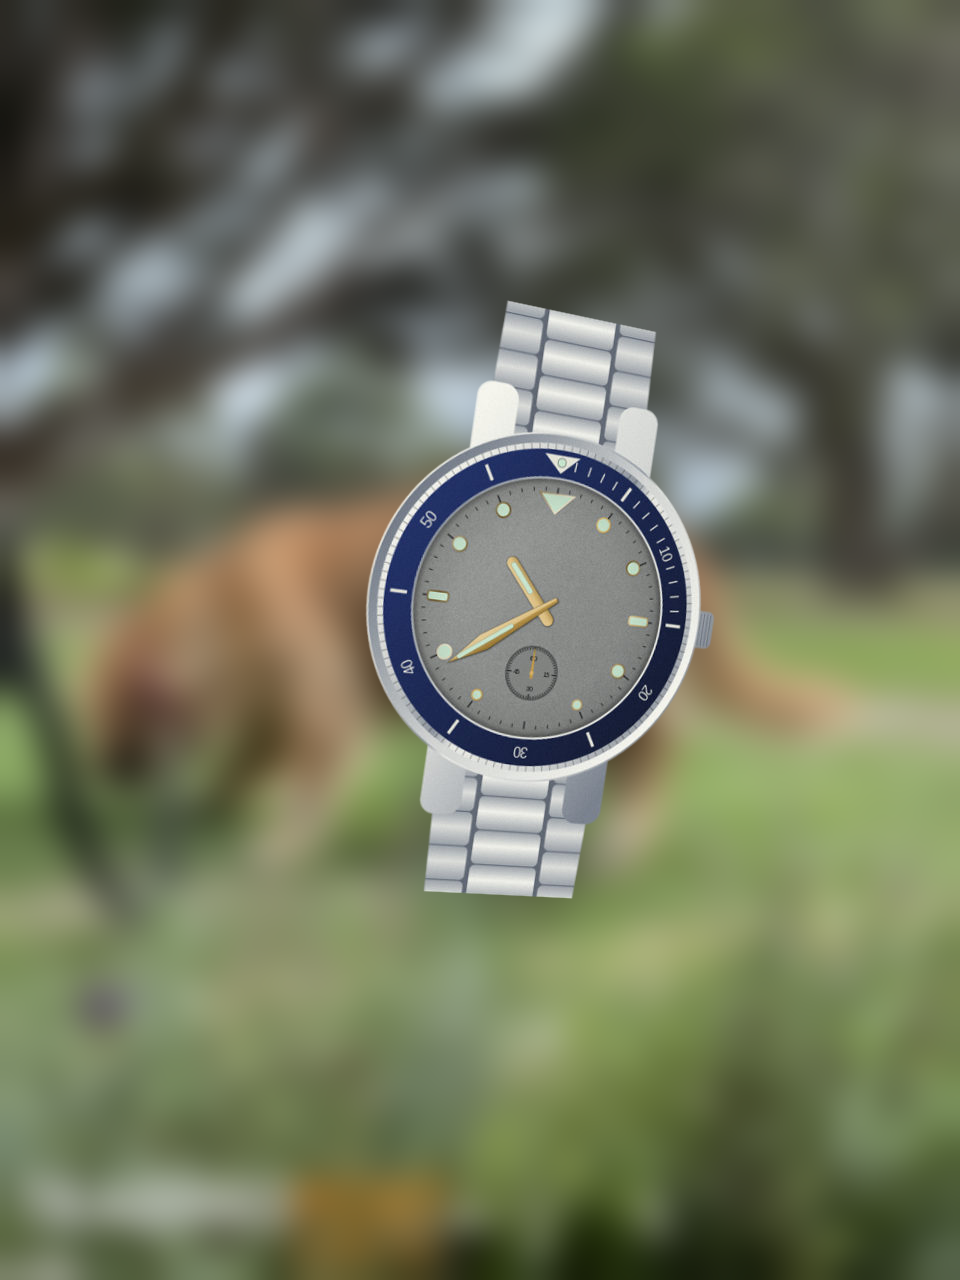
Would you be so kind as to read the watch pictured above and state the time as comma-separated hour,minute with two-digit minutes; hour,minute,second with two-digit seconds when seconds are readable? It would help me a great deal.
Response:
10,39
